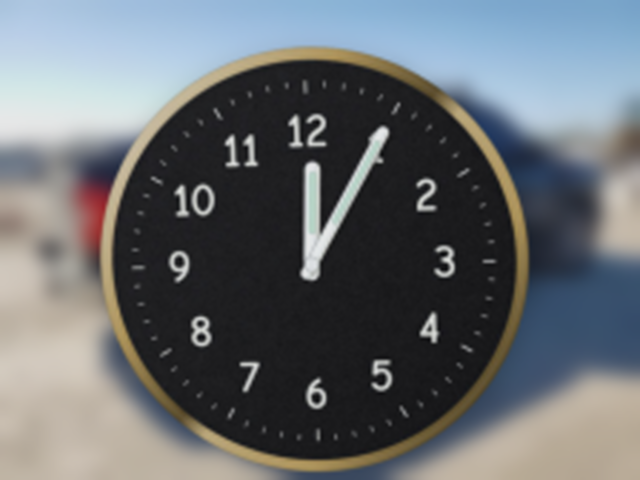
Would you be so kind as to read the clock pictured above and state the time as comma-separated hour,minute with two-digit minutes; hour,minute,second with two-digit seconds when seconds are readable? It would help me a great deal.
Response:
12,05
